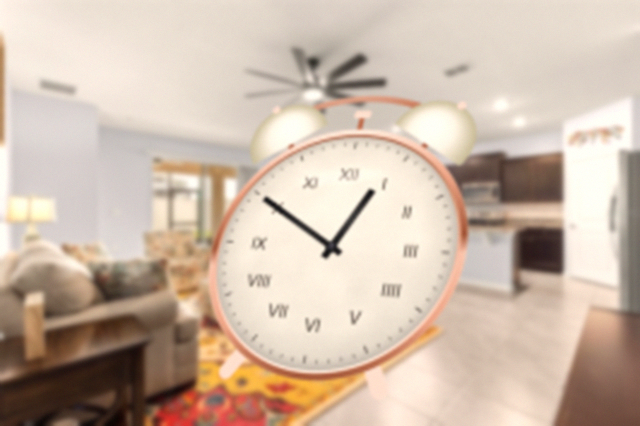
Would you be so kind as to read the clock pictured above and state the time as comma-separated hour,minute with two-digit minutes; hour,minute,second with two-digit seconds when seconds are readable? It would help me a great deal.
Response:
12,50
